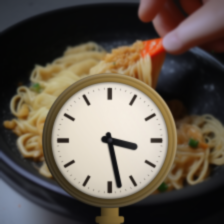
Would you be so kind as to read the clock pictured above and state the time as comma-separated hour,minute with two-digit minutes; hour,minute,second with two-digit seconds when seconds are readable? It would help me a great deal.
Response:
3,28
